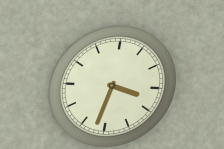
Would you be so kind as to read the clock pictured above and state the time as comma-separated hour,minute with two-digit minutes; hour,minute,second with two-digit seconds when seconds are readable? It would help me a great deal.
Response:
3,32
